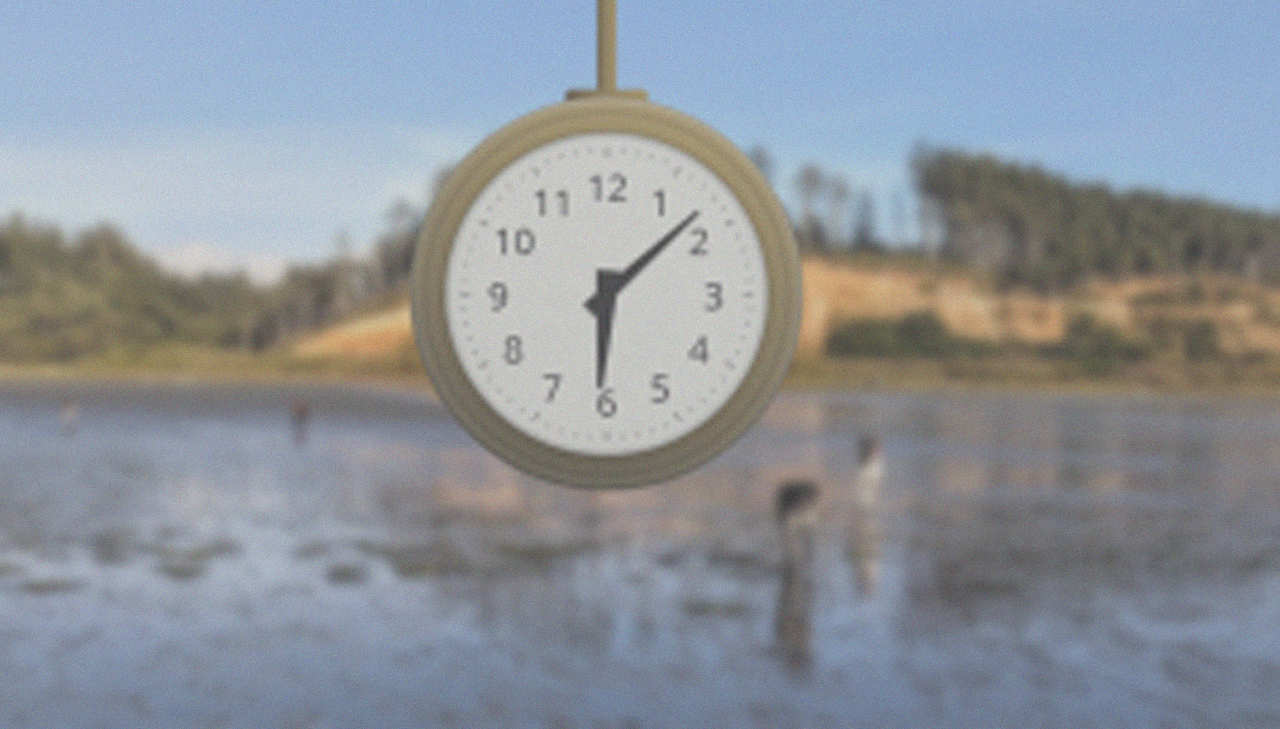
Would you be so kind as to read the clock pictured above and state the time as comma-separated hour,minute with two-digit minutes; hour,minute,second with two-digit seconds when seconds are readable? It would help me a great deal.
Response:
6,08
